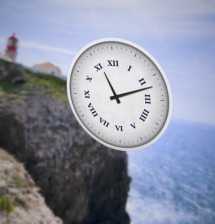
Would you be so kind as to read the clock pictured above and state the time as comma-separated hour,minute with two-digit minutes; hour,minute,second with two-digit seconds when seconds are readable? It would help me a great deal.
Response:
11,12
